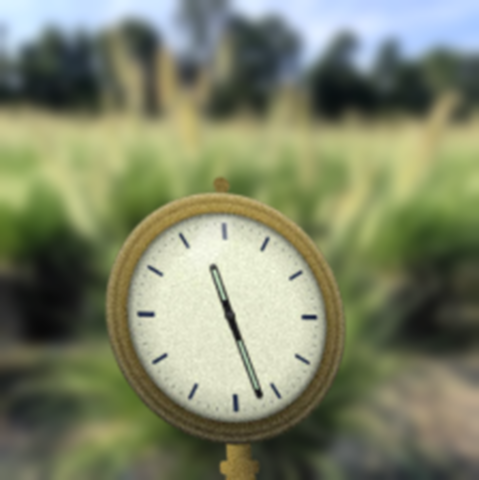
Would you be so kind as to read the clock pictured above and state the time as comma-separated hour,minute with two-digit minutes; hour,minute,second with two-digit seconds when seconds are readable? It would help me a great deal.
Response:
11,27
